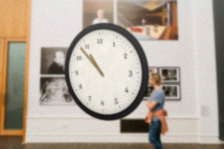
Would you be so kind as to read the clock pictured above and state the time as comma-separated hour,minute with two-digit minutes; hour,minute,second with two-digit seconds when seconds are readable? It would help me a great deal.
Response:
10,53
